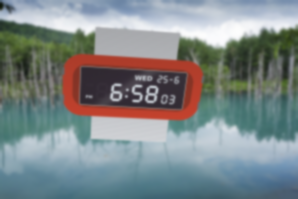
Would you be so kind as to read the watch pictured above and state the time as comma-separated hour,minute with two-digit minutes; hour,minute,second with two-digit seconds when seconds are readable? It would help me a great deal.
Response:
6,58
